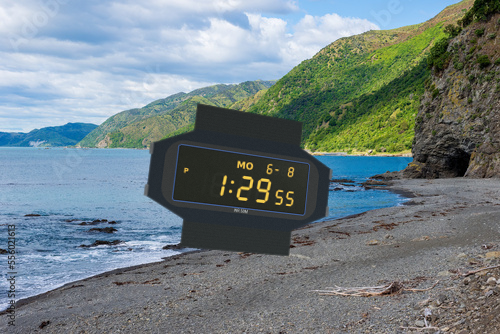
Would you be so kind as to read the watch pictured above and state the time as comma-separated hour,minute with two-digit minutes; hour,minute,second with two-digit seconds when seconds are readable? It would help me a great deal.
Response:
1,29,55
